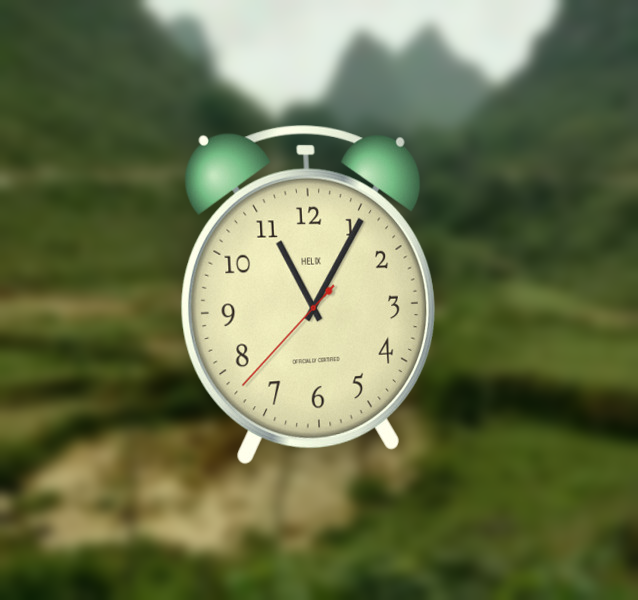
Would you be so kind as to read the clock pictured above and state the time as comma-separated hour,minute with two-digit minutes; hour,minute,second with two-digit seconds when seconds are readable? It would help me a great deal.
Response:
11,05,38
